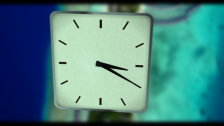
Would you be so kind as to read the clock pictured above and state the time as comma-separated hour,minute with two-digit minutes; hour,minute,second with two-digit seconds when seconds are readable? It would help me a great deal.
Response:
3,20
